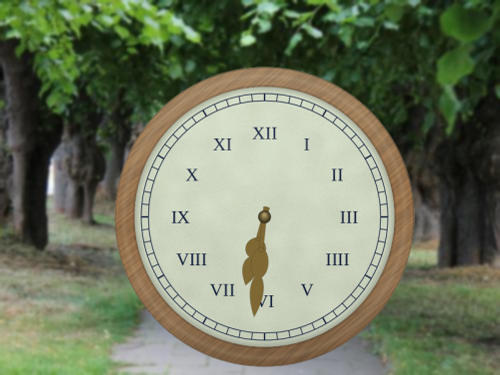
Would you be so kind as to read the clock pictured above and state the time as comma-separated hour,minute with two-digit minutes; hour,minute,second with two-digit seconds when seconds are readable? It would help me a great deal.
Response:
6,31
